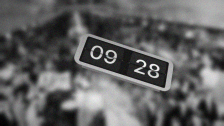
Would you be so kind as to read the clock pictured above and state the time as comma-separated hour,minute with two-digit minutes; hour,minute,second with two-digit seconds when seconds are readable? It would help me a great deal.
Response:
9,28
